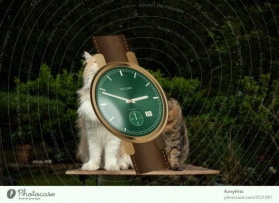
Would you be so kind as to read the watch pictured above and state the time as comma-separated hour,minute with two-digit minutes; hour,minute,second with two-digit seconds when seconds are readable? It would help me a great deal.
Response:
2,49
